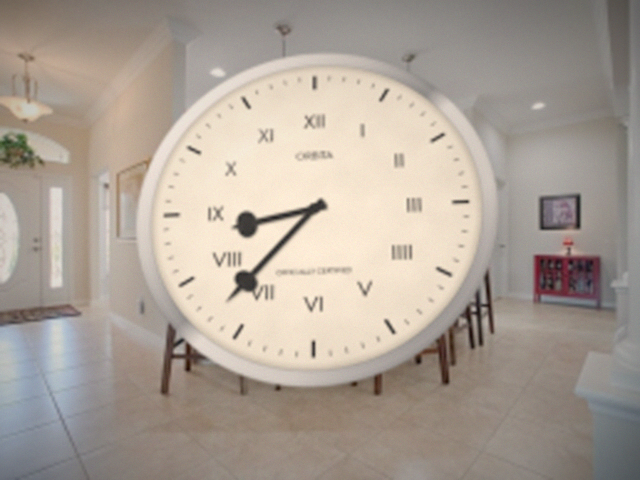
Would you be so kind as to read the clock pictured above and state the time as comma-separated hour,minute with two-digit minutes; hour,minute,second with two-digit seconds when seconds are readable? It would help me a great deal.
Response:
8,37
